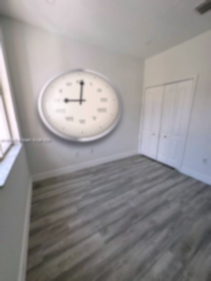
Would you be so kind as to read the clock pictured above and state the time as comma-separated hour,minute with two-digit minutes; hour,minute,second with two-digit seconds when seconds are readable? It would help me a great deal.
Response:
9,01
